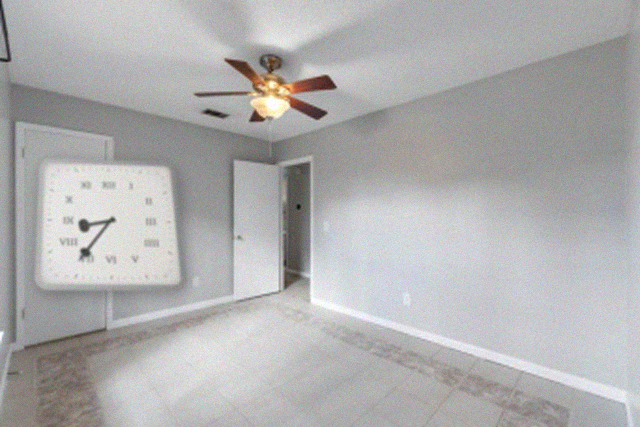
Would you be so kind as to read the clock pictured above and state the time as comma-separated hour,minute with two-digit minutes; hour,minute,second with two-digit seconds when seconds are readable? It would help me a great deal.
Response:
8,36
